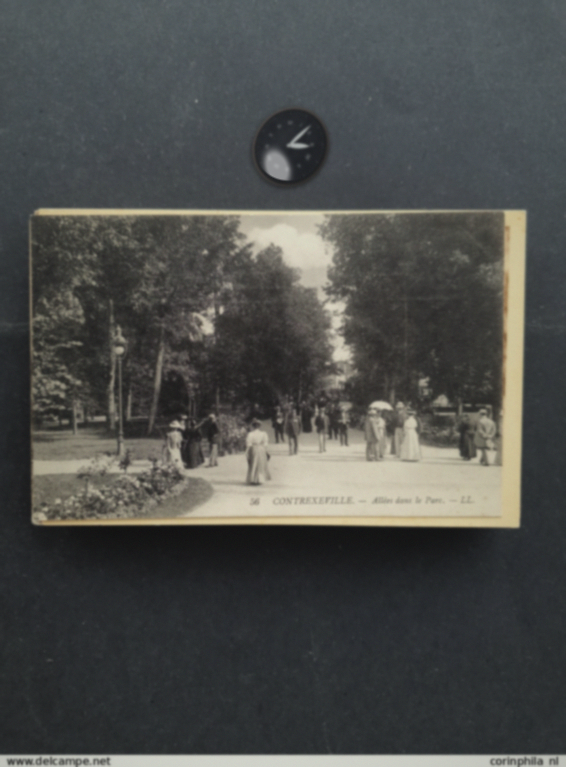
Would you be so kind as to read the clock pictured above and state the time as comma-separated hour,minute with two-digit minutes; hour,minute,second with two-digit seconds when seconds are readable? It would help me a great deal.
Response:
3,08
